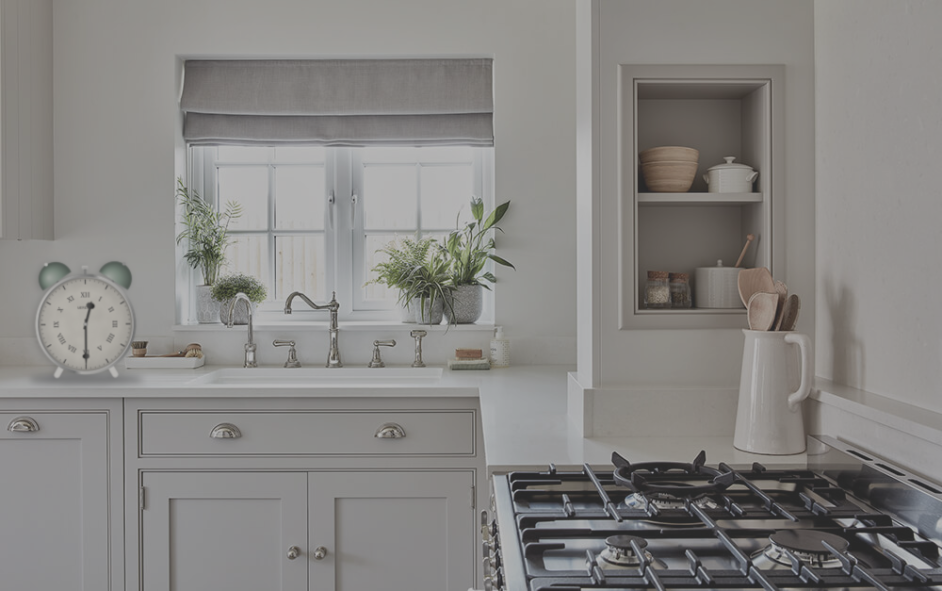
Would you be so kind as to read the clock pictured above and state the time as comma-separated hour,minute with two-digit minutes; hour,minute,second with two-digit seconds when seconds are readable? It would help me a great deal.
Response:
12,30
